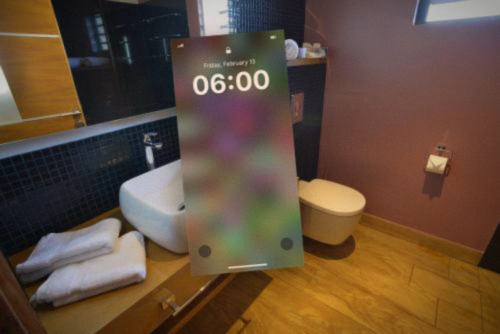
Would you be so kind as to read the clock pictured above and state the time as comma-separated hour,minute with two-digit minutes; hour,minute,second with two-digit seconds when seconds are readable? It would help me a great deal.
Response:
6,00
